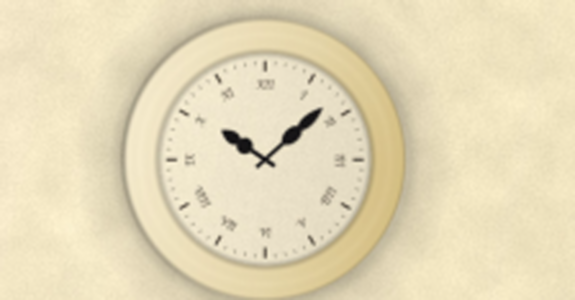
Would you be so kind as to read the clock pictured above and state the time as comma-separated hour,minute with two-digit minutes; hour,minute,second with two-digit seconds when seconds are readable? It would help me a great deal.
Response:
10,08
